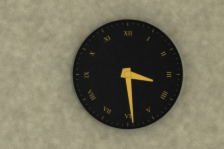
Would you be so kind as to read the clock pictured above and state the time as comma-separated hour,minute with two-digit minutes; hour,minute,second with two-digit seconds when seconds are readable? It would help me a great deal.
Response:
3,29
